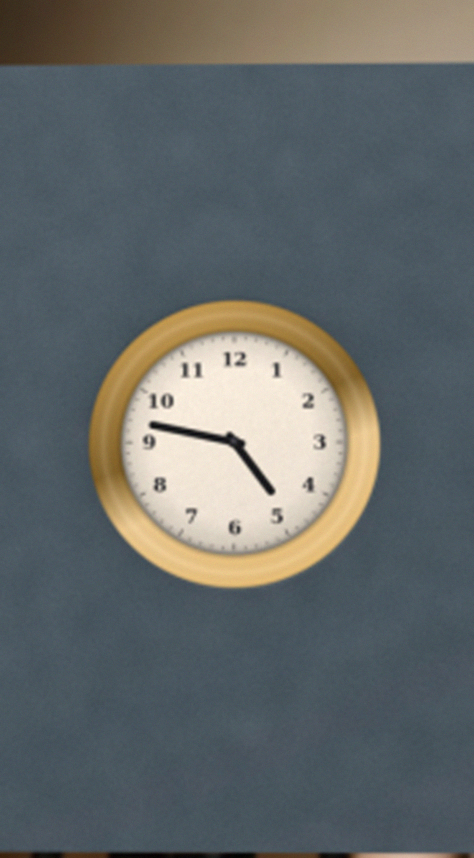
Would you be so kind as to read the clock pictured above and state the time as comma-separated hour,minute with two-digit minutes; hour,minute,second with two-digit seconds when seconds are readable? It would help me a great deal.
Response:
4,47
